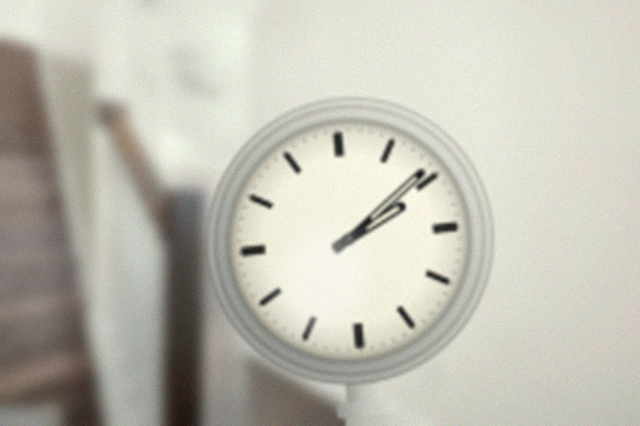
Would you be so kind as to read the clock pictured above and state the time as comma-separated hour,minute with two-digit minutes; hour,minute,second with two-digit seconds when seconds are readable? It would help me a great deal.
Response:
2,09
